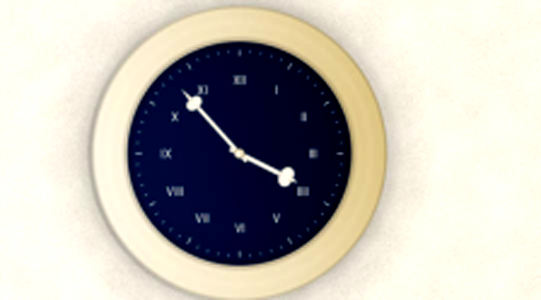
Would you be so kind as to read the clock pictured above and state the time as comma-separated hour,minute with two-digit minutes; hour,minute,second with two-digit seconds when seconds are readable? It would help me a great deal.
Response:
3,53
